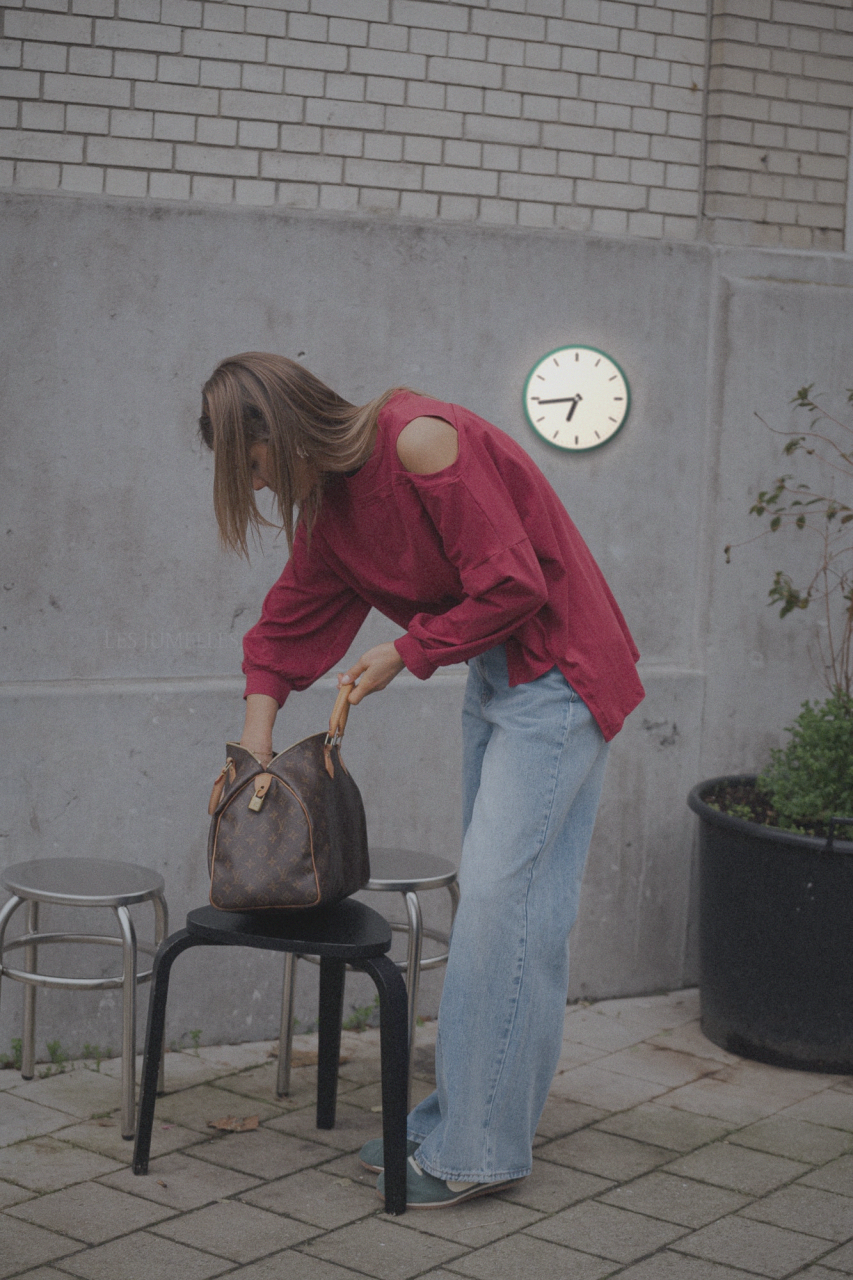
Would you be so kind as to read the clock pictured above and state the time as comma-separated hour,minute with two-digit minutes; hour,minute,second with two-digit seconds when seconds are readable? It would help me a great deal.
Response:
6,44
